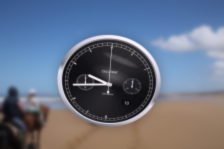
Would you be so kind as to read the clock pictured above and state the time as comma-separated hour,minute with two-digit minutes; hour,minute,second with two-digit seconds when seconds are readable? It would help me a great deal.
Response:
9,44
